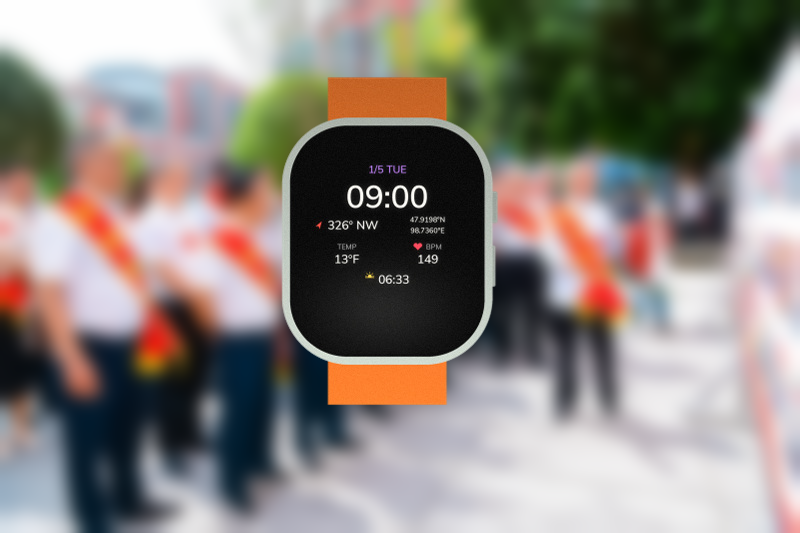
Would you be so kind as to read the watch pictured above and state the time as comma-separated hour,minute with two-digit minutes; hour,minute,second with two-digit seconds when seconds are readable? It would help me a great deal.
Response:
9,00
